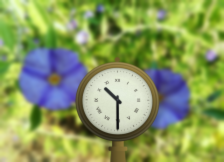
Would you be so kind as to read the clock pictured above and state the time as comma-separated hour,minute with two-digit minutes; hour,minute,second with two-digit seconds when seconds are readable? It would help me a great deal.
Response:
10,30
